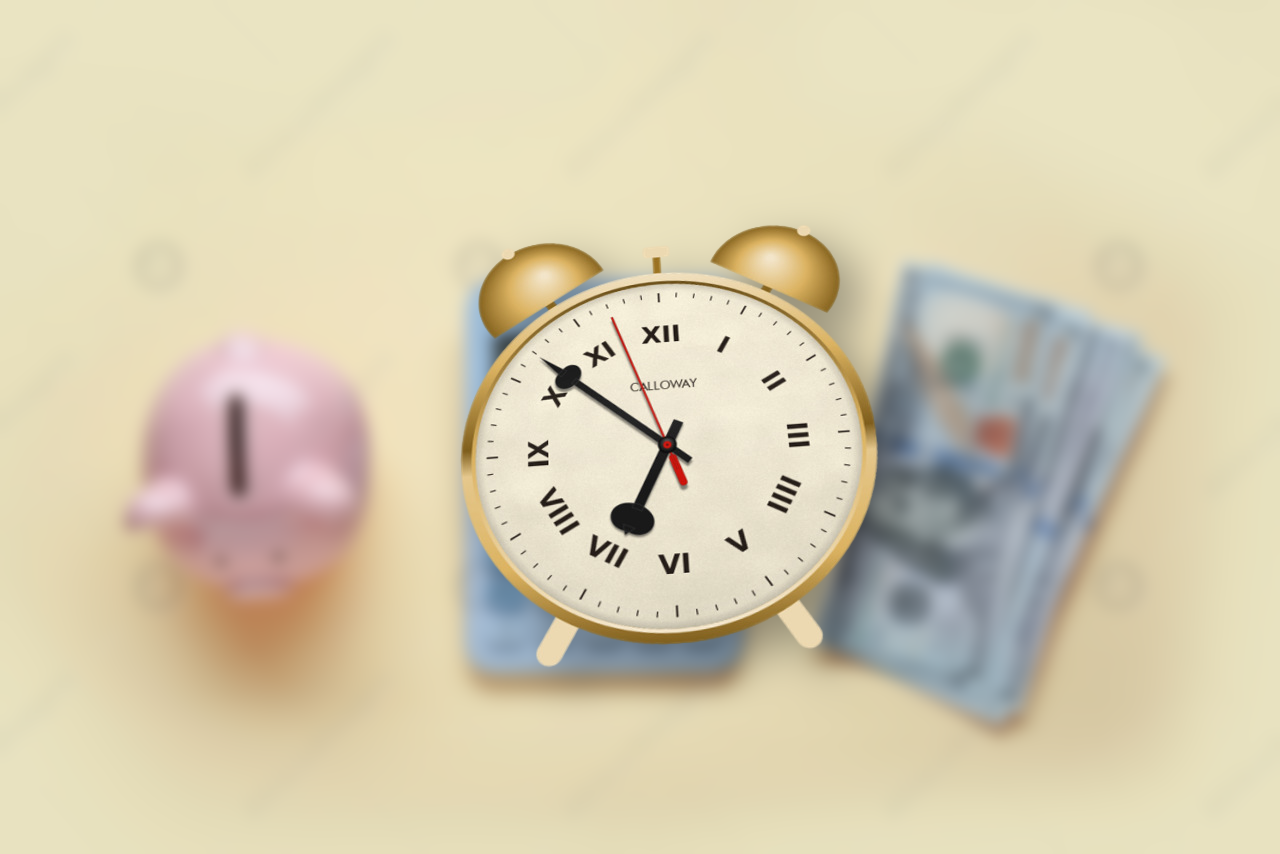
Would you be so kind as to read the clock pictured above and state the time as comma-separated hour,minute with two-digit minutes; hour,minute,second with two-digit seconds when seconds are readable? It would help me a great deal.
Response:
6,51,57
